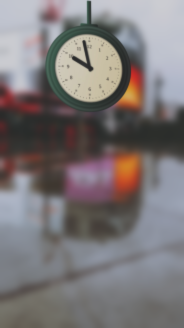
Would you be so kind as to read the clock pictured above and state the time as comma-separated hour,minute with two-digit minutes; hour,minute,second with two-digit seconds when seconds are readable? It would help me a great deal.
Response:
9,58
